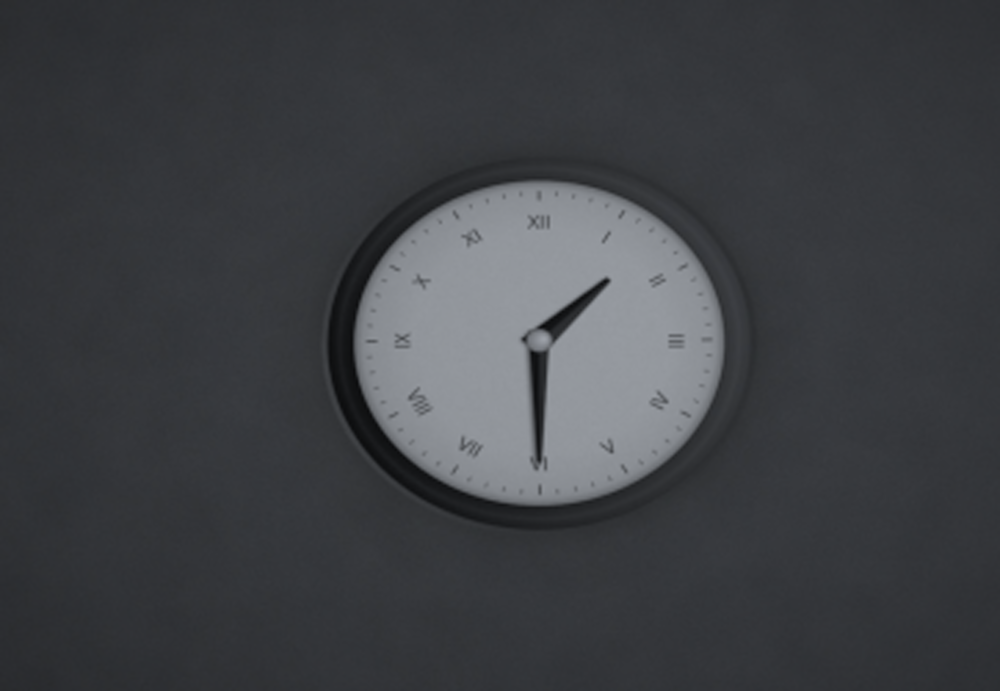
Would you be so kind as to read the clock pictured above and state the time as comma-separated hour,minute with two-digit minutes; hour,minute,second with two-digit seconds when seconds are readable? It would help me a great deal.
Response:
1,30
